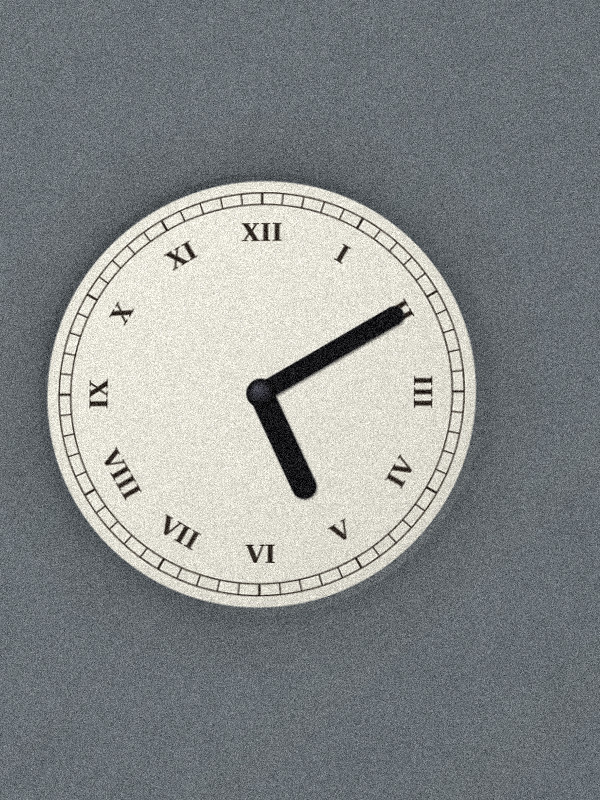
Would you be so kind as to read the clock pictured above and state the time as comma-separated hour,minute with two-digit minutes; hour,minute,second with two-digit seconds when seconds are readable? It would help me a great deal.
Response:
5,10
